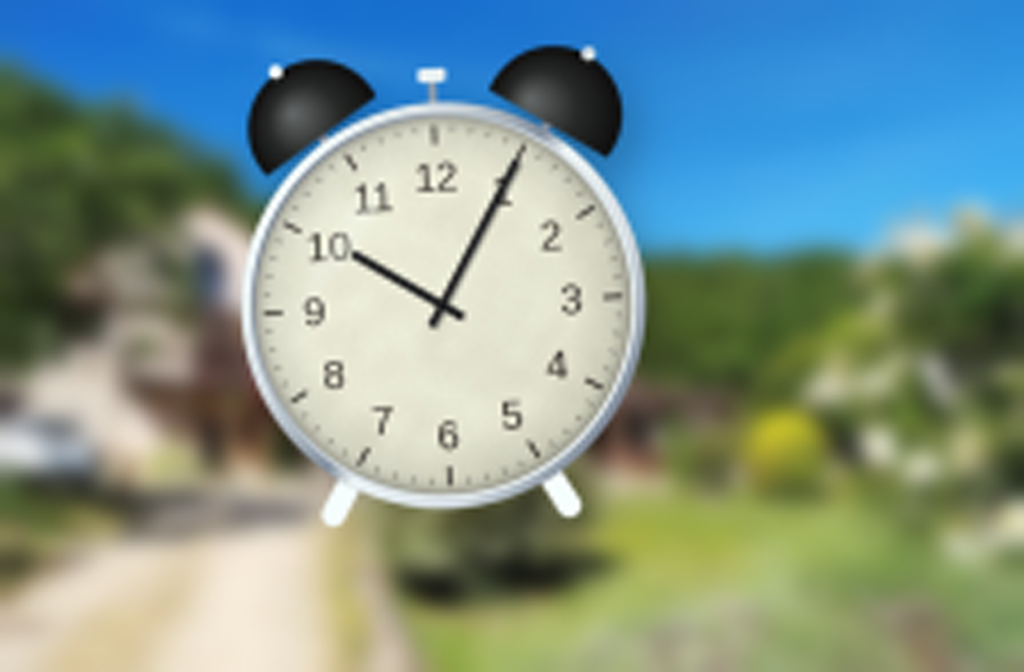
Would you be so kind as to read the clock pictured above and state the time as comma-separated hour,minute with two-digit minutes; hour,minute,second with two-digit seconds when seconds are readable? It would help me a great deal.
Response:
10,05
